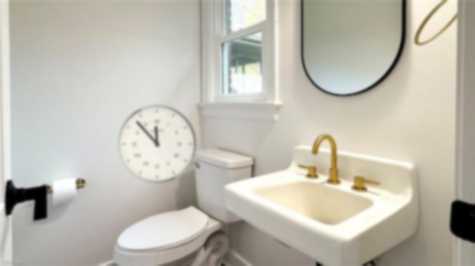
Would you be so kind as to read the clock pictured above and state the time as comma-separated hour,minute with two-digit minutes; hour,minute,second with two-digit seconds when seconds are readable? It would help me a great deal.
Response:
11,53
